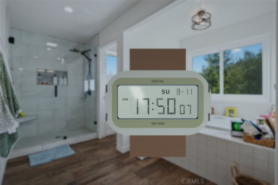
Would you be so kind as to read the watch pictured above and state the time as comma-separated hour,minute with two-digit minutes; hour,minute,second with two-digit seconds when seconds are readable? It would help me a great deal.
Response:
17,50,07
